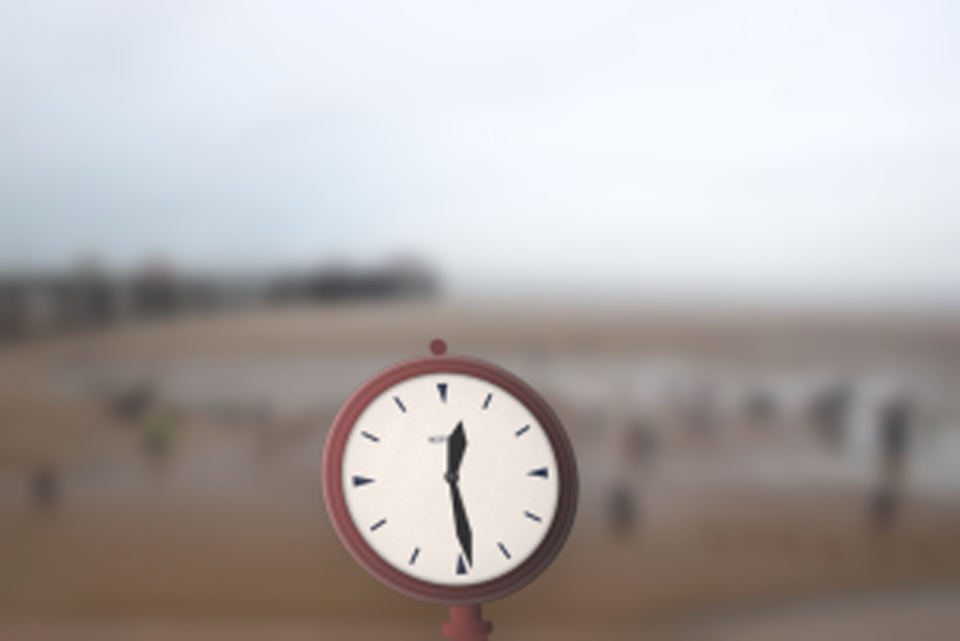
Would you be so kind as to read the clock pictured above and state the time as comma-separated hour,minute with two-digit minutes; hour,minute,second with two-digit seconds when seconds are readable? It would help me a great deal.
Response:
12,29
